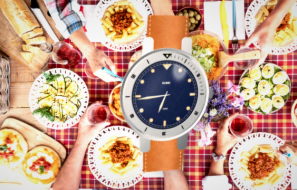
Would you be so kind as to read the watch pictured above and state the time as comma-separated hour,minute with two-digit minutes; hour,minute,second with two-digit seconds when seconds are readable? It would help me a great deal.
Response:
6,44
